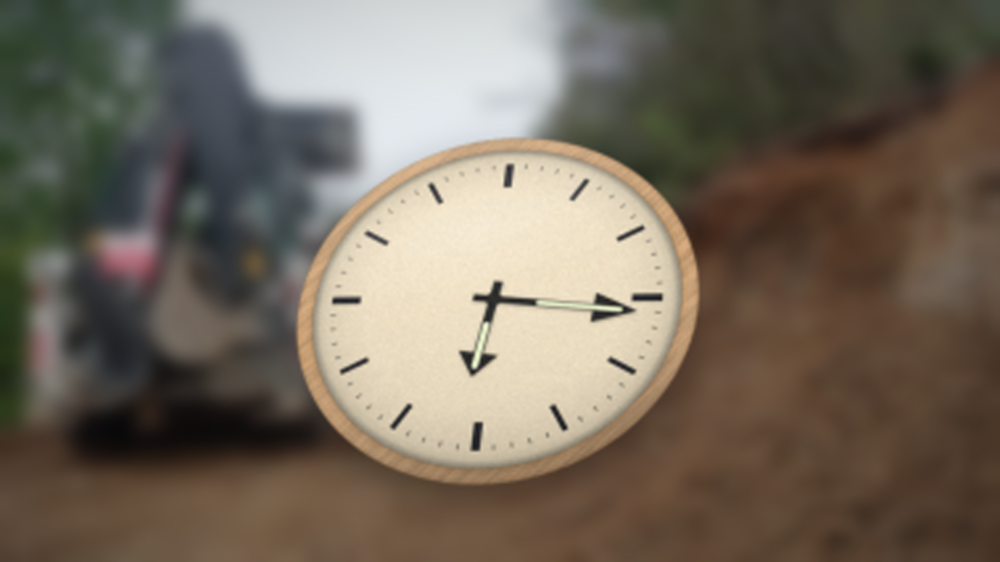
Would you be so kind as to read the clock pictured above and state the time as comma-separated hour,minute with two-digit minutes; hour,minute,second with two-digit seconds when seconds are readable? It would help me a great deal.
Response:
6,16
